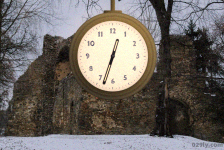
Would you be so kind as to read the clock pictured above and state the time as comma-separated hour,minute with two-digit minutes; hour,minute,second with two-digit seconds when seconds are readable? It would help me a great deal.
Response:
12,33
